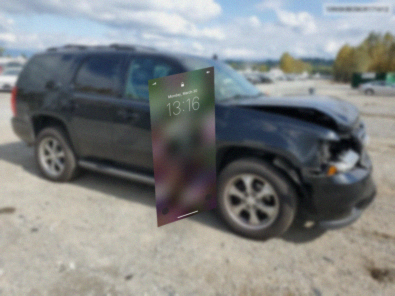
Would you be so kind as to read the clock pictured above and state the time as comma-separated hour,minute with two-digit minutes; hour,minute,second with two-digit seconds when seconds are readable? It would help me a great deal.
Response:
13,16
